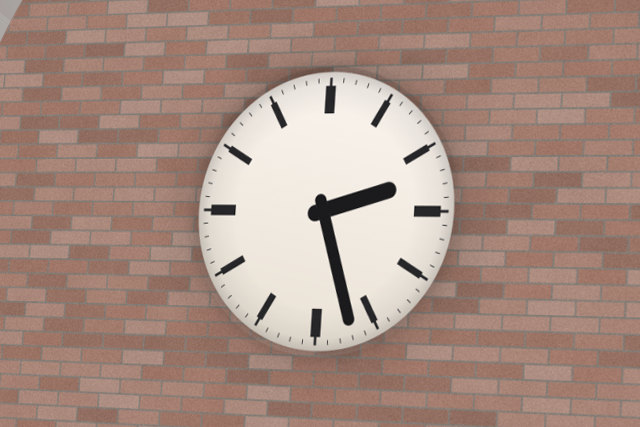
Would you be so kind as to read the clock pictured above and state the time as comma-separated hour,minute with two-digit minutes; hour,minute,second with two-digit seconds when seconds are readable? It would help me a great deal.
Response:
2,27
